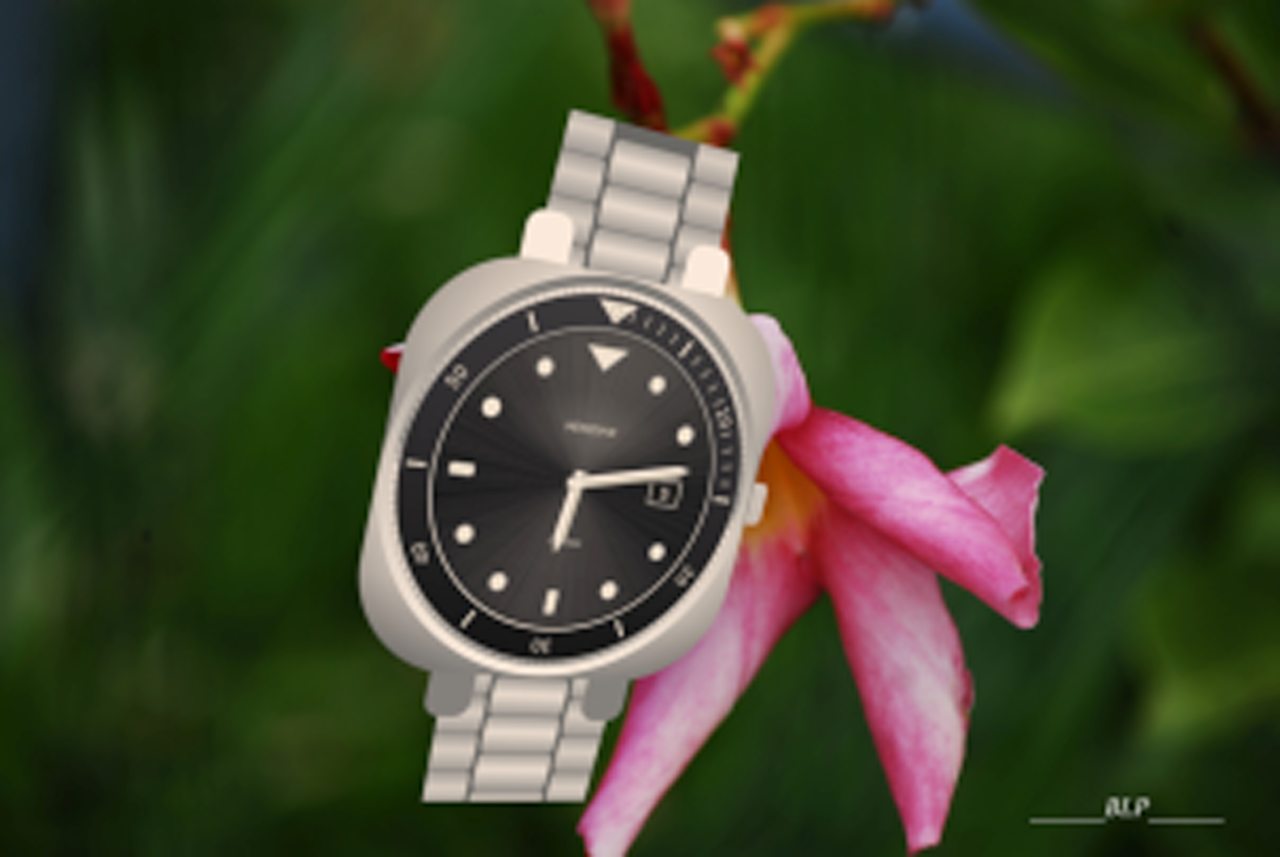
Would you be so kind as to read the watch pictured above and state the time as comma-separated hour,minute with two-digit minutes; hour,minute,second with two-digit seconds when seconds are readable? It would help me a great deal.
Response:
6,13
